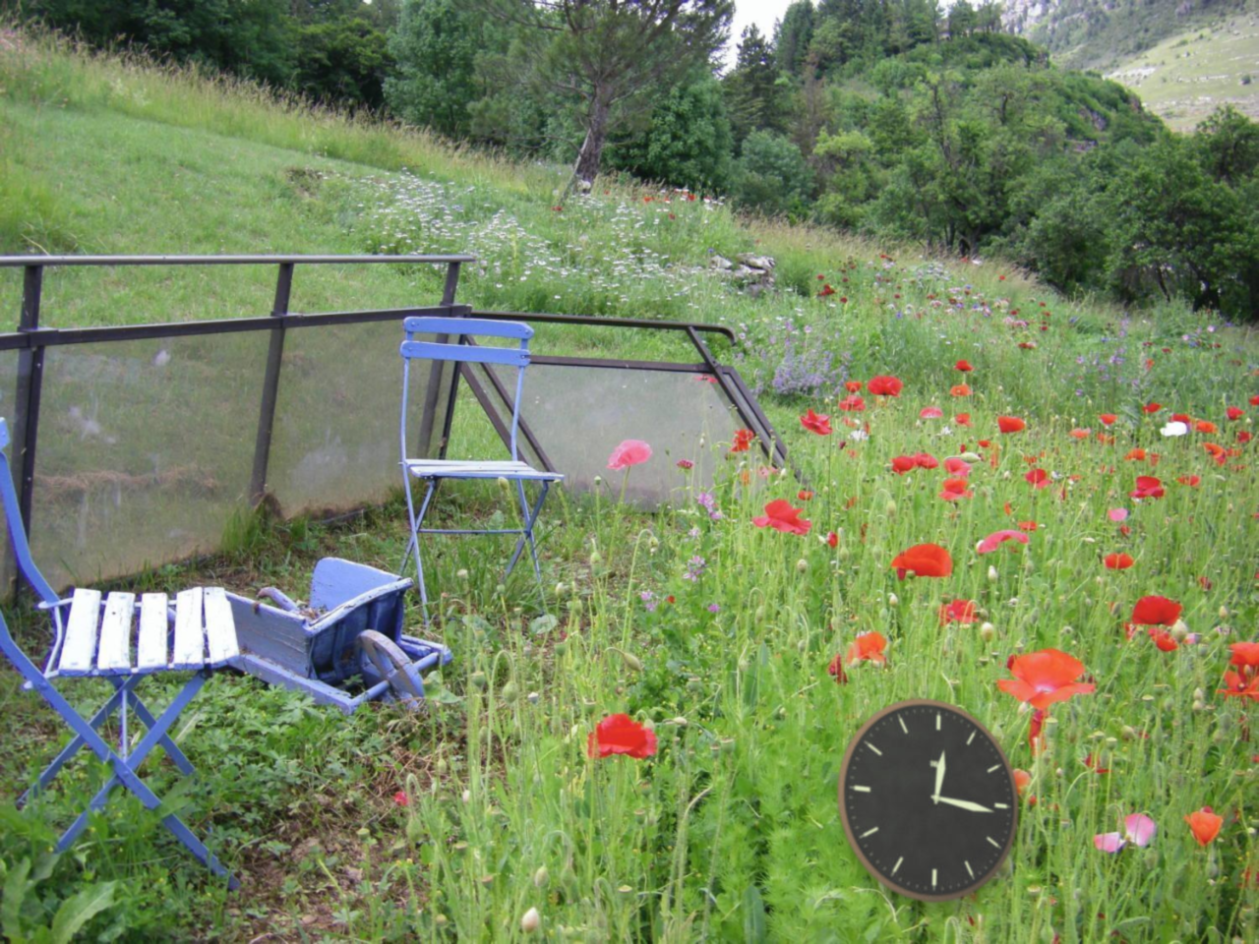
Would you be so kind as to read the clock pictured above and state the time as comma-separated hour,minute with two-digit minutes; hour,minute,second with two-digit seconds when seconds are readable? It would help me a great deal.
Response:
12,16
